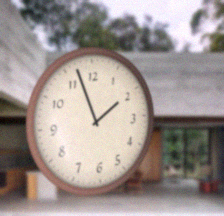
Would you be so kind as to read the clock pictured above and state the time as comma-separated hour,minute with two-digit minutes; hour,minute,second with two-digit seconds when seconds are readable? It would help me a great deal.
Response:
1,57
